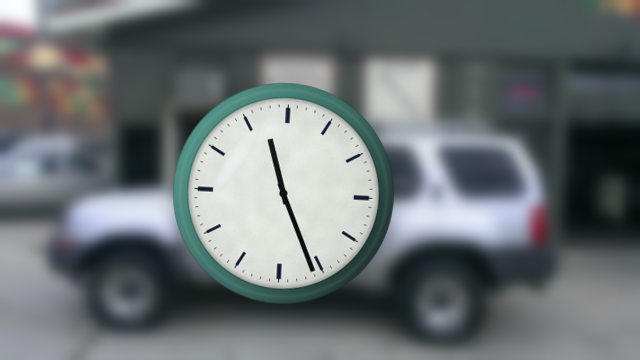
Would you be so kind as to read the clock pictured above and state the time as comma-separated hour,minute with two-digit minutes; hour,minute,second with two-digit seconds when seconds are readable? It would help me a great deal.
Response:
11,26
